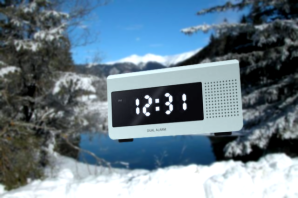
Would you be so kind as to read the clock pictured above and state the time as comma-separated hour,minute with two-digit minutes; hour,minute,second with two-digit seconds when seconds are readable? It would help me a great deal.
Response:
12,31
